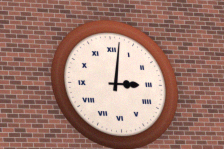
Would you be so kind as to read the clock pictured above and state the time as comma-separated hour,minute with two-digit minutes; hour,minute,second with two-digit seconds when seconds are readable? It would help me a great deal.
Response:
3,02
